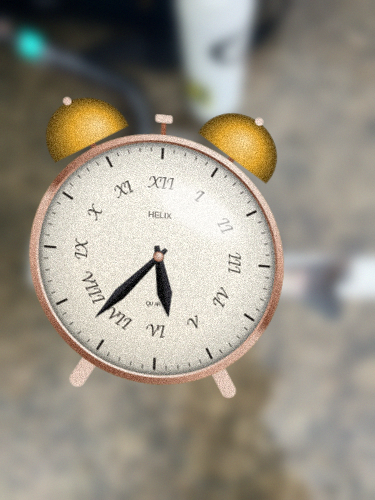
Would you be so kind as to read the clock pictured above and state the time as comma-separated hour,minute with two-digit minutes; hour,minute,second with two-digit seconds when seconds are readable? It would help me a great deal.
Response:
5,37
